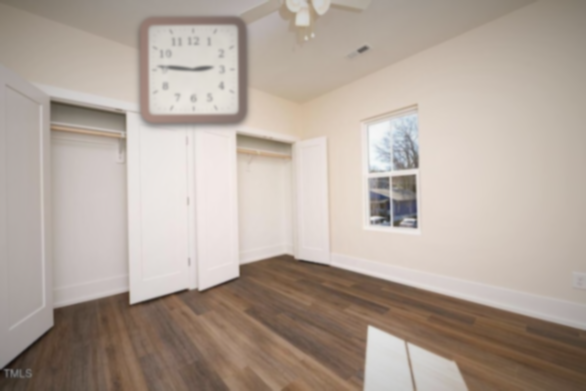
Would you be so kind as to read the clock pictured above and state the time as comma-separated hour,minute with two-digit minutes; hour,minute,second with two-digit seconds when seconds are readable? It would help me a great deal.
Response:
2,46
